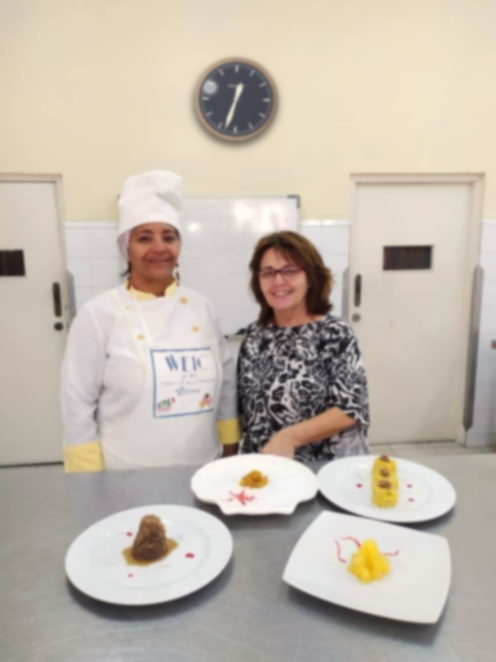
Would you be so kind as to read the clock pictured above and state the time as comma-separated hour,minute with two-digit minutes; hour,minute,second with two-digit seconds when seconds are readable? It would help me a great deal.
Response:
12,33
